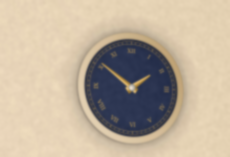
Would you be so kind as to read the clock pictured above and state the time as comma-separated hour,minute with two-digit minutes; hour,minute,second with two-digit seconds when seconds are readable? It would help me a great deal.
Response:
1,51
